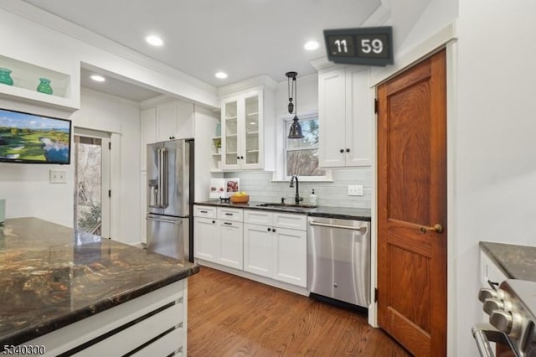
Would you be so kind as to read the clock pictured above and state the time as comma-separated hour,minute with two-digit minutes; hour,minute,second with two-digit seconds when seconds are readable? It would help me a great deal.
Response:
11,59
